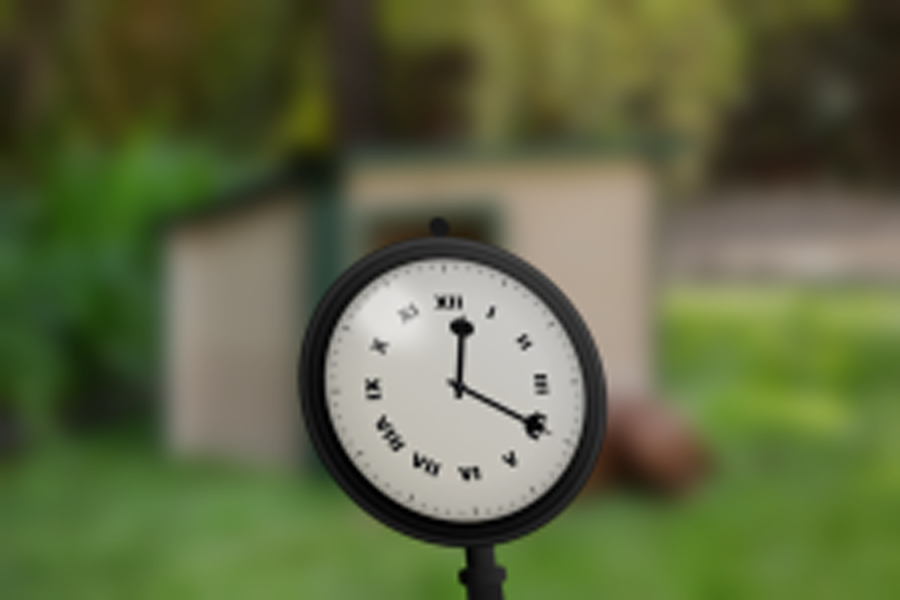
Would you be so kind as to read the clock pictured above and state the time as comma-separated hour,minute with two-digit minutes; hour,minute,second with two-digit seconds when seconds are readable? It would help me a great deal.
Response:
12,20
